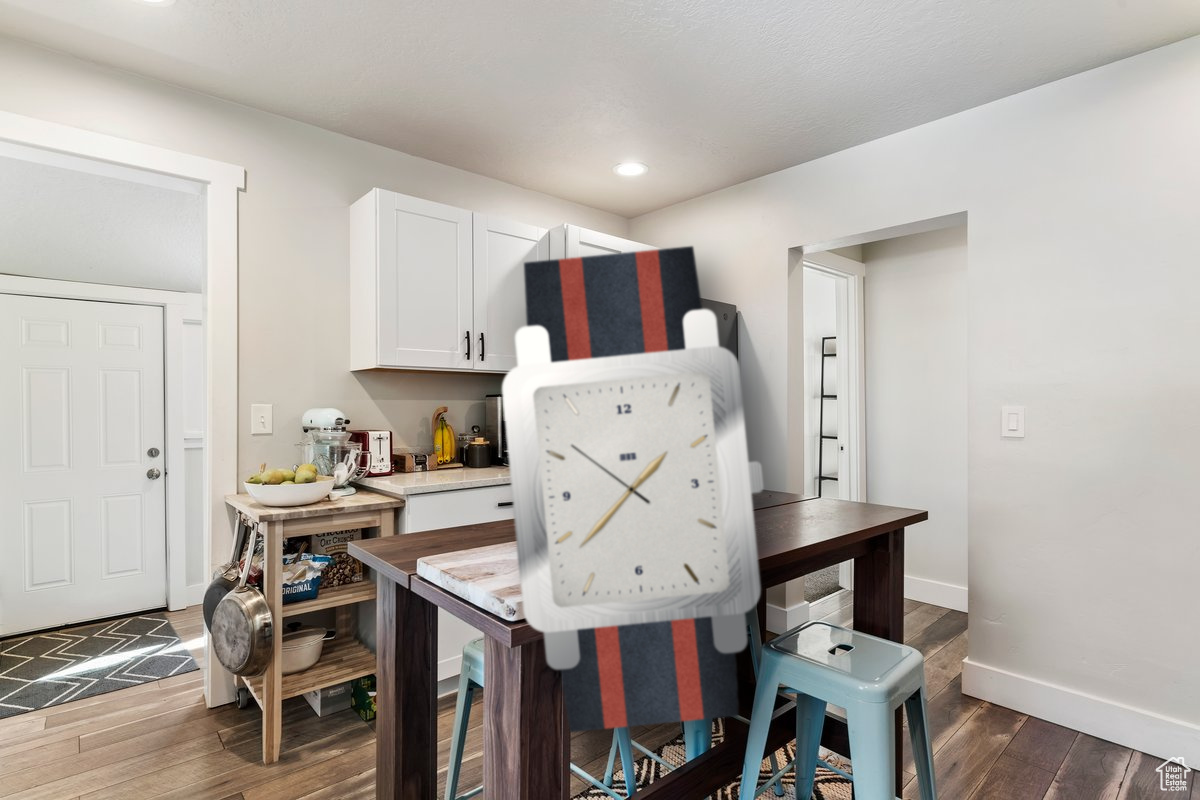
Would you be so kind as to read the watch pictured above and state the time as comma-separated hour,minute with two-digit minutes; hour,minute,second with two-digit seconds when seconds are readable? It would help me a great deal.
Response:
1,37,52
